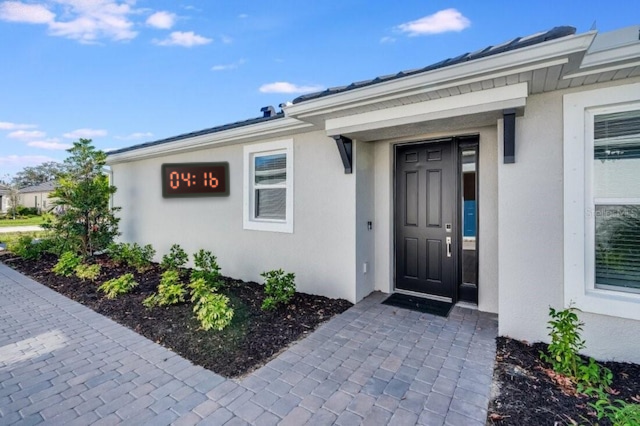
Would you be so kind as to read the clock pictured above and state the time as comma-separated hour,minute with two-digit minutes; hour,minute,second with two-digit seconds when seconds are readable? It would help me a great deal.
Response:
4,16
